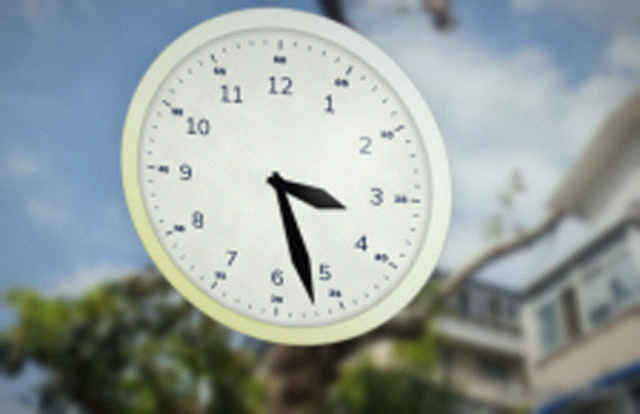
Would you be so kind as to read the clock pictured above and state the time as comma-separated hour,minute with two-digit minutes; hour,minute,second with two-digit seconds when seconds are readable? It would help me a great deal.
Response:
3,27
